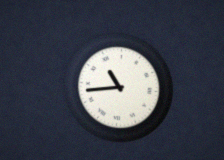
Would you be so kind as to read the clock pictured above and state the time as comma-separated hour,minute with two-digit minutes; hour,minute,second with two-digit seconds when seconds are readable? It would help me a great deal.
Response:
11,48
